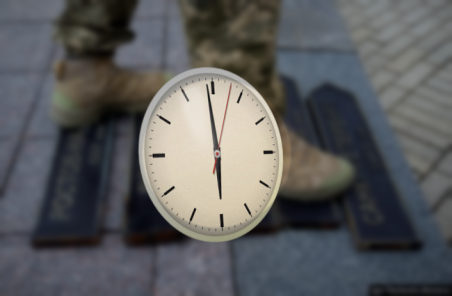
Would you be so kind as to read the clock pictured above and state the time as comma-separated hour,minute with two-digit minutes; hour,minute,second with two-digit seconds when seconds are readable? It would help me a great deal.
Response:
5,59,03
